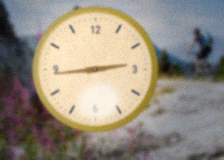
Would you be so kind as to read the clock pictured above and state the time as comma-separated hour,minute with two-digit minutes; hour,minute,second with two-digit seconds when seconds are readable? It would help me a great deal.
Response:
2,44
